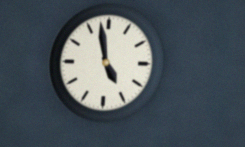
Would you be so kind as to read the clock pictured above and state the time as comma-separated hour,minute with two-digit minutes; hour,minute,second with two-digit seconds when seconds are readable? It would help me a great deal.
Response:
4,58
